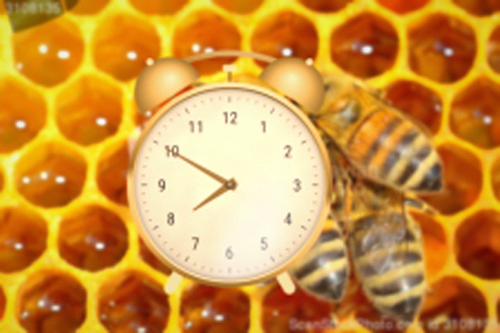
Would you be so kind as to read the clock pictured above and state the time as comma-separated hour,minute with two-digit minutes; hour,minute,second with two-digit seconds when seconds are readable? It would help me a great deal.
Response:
7,50
